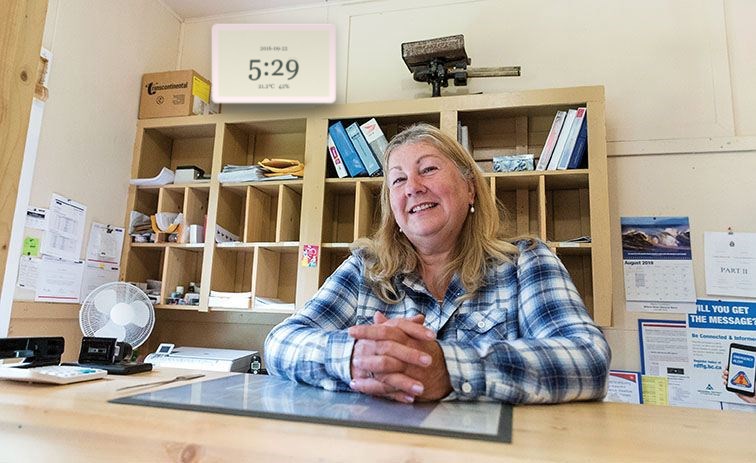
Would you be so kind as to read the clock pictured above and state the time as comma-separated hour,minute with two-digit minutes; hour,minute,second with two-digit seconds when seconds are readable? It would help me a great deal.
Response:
5,29
